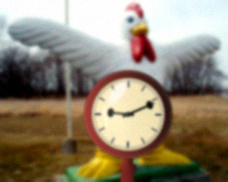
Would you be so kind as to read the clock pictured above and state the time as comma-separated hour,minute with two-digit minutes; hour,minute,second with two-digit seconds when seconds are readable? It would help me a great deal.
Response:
9,11
